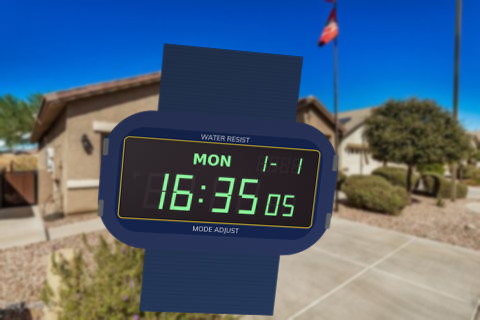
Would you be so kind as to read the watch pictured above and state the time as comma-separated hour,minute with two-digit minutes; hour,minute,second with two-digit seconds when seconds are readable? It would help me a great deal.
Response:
16,35,05
